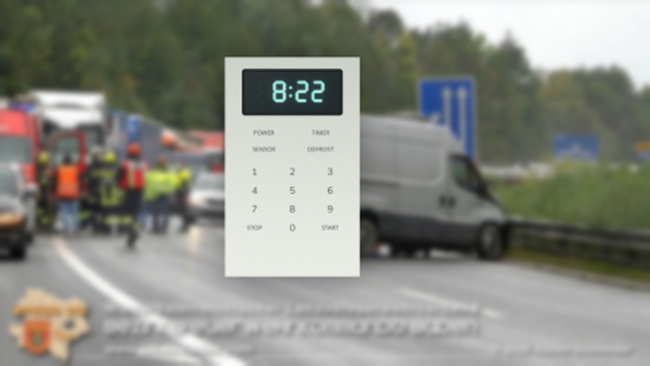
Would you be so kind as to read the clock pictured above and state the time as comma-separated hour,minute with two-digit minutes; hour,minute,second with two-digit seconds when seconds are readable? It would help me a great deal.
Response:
8,22
